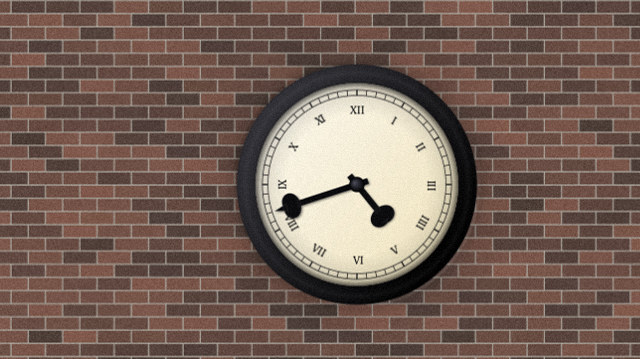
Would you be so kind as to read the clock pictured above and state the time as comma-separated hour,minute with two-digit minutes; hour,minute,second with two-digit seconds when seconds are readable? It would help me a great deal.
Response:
4,42
